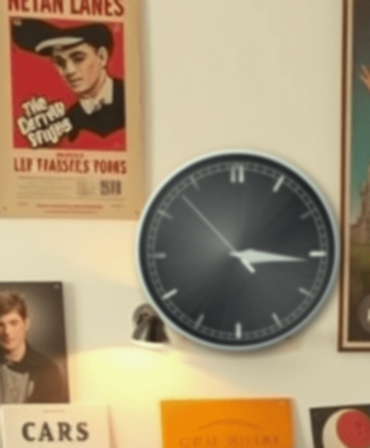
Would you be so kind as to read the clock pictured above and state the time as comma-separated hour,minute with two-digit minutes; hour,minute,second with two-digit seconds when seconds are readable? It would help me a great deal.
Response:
3,15,53
